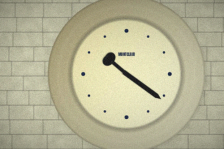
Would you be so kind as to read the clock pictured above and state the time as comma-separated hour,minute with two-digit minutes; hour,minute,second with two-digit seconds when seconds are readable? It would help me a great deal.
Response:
10,21
